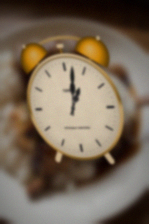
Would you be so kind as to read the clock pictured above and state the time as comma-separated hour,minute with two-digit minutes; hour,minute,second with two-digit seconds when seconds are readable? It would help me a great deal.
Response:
1,02
